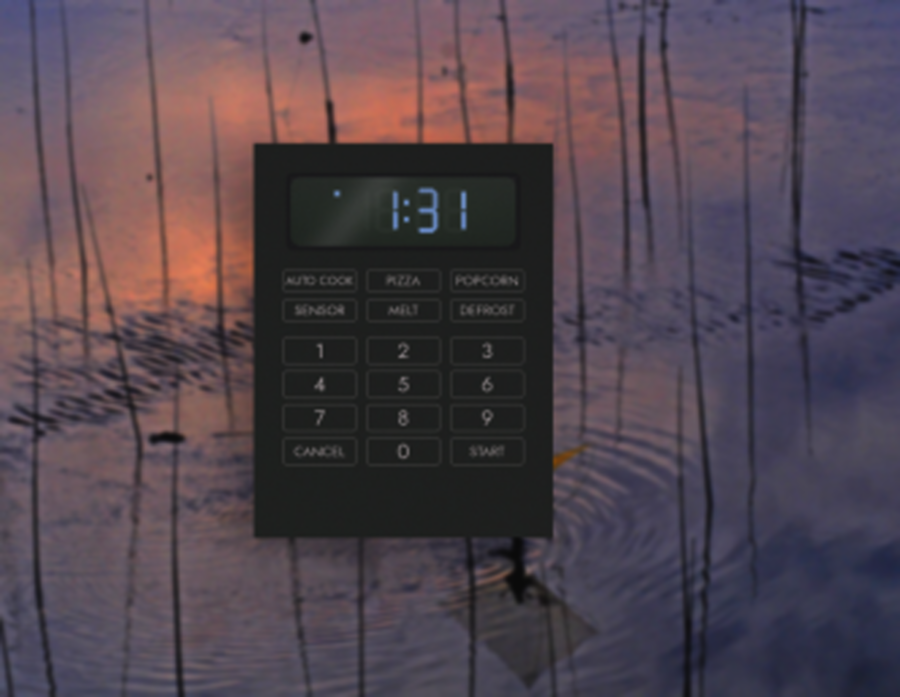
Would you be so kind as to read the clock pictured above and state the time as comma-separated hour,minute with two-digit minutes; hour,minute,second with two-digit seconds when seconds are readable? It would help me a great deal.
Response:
1,31
